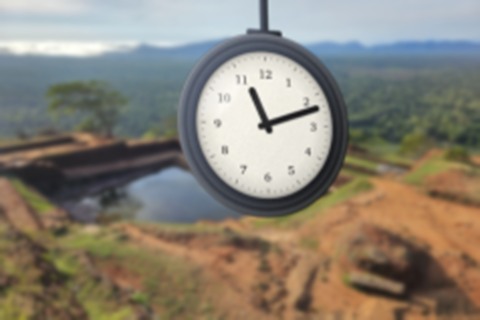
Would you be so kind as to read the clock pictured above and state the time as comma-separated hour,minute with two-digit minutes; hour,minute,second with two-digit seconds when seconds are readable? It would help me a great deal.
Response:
11,12
